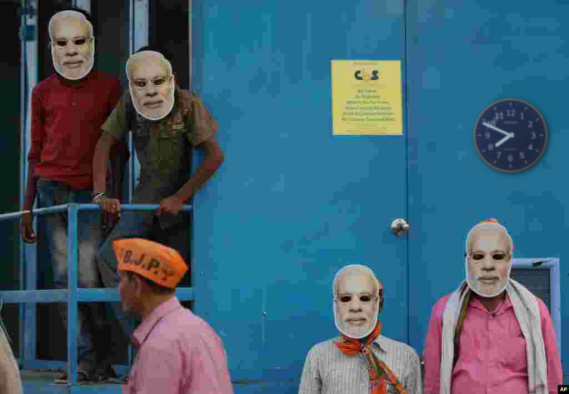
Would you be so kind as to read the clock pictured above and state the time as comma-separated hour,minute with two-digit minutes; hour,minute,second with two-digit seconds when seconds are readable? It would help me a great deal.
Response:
7,49
